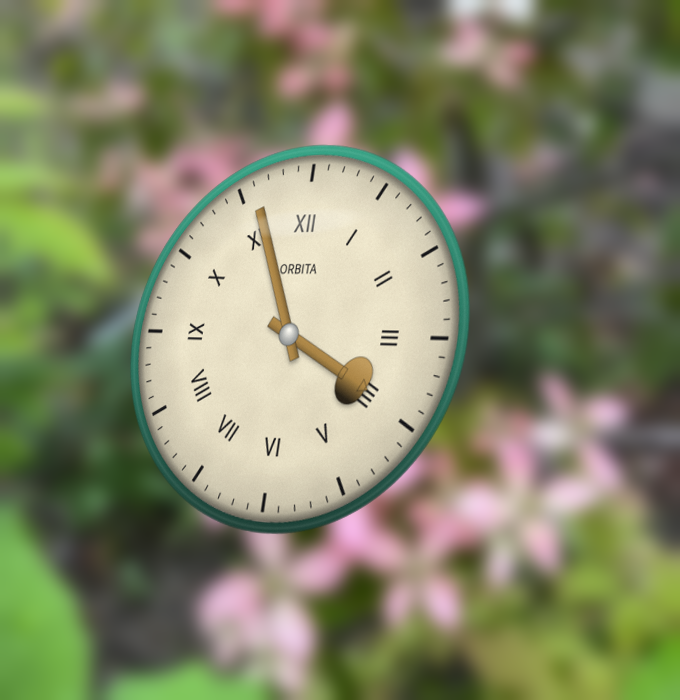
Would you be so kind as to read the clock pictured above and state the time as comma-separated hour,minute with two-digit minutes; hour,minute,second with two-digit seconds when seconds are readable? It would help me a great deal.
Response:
3,56
